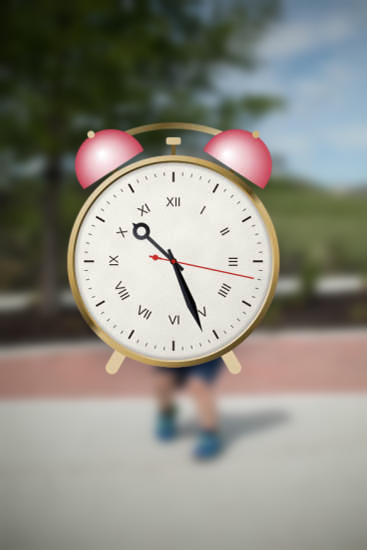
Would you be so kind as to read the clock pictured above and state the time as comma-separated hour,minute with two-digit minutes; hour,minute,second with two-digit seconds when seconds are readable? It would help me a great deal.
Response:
10,26,17
